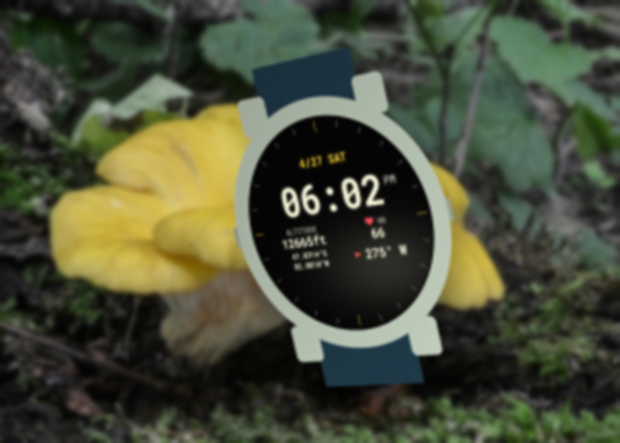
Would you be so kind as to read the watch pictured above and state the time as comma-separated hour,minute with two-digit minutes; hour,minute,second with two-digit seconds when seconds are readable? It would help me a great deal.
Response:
6,02
